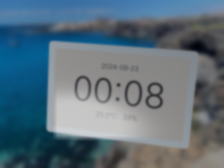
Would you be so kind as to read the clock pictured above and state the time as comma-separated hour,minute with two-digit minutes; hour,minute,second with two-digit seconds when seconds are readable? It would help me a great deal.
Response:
0,08
